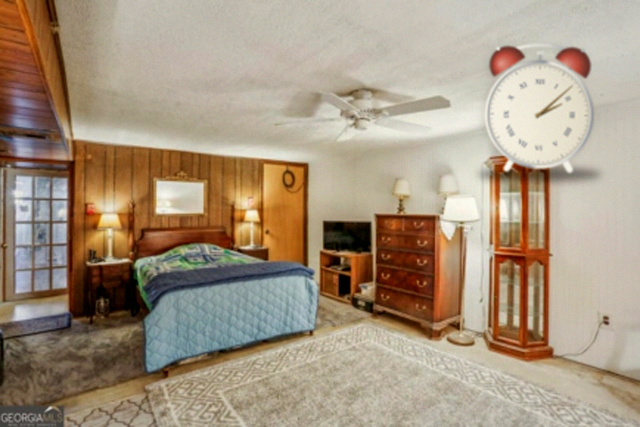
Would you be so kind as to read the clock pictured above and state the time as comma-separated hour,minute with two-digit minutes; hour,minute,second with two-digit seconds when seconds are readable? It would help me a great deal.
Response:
2,08
